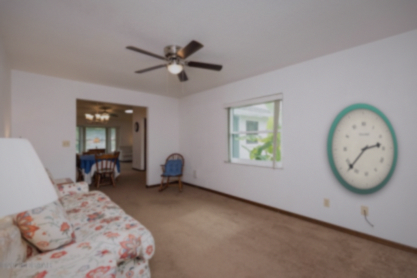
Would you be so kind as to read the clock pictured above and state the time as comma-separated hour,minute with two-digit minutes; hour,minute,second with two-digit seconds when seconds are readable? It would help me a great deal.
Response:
2,38
